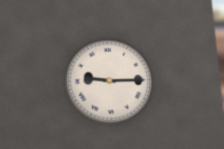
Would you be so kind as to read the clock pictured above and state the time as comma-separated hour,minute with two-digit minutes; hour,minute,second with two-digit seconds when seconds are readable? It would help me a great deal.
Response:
9,15
